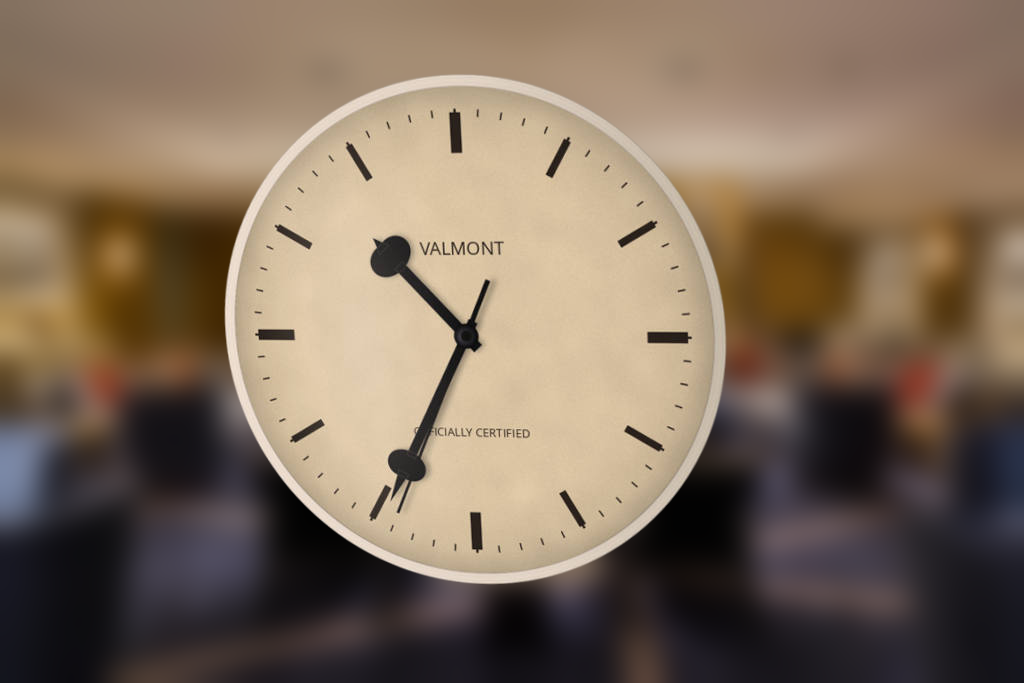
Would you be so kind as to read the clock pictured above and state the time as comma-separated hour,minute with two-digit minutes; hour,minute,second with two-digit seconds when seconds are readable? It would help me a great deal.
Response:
10,34,34
